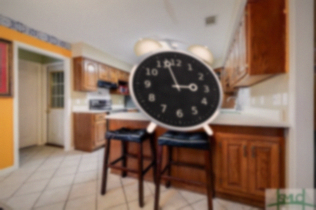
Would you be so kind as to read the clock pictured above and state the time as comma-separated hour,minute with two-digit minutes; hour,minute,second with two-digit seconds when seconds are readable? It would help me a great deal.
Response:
2,57
